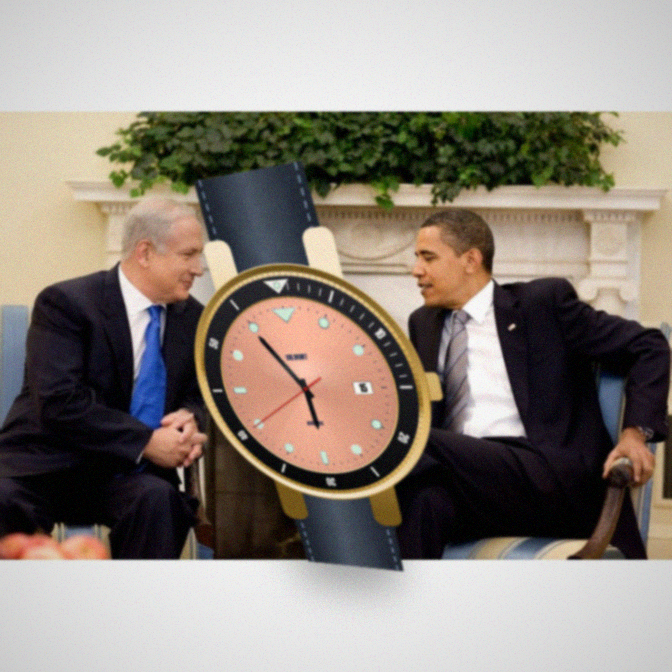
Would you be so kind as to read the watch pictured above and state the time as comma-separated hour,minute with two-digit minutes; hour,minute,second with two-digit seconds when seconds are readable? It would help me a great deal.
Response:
5,54,40
